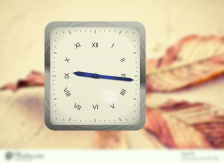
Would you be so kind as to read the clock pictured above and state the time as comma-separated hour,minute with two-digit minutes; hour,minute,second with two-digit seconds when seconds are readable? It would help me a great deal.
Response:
9,16
